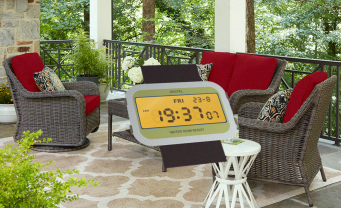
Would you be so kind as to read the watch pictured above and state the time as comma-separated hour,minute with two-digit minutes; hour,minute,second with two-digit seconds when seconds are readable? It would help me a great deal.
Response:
19,37,07
